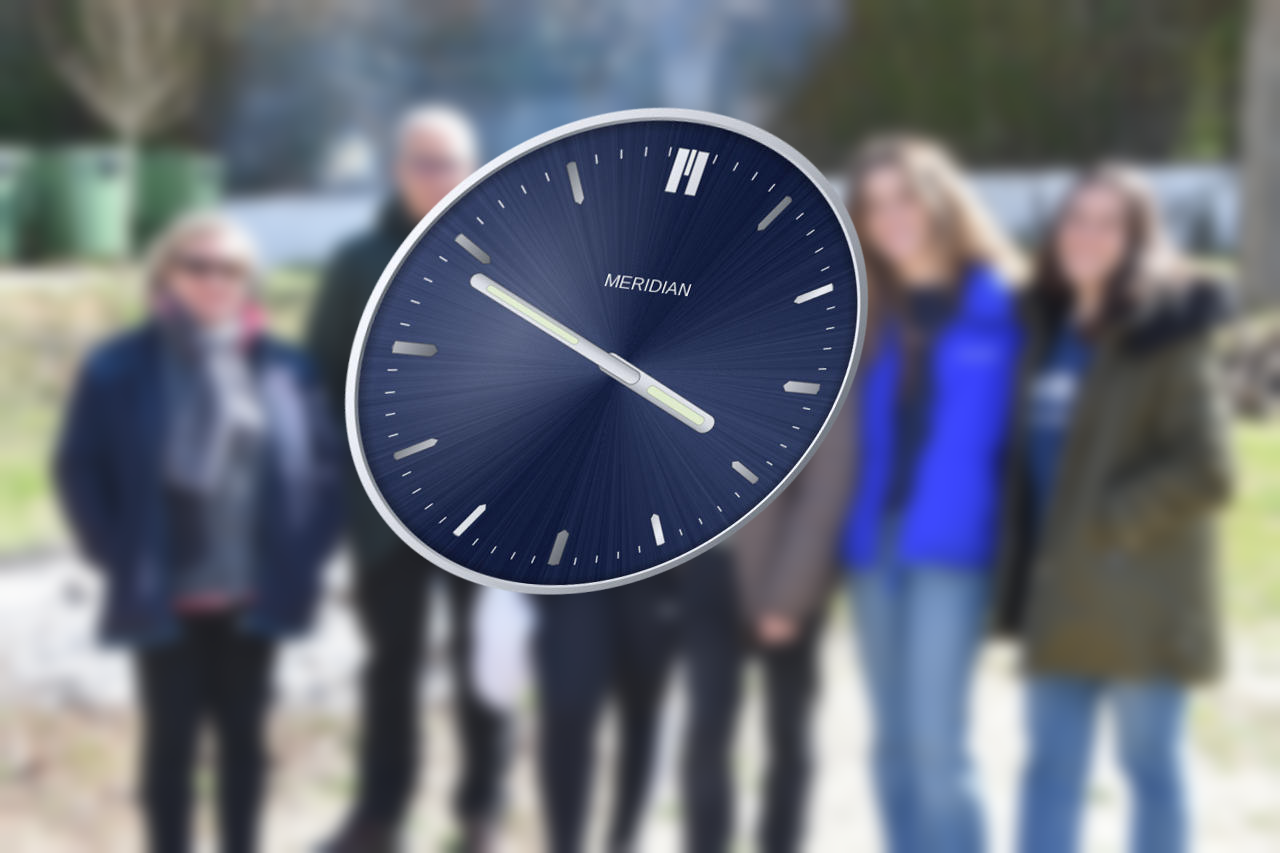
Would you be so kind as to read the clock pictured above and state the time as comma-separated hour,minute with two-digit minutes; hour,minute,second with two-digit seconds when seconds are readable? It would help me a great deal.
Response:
3,49
